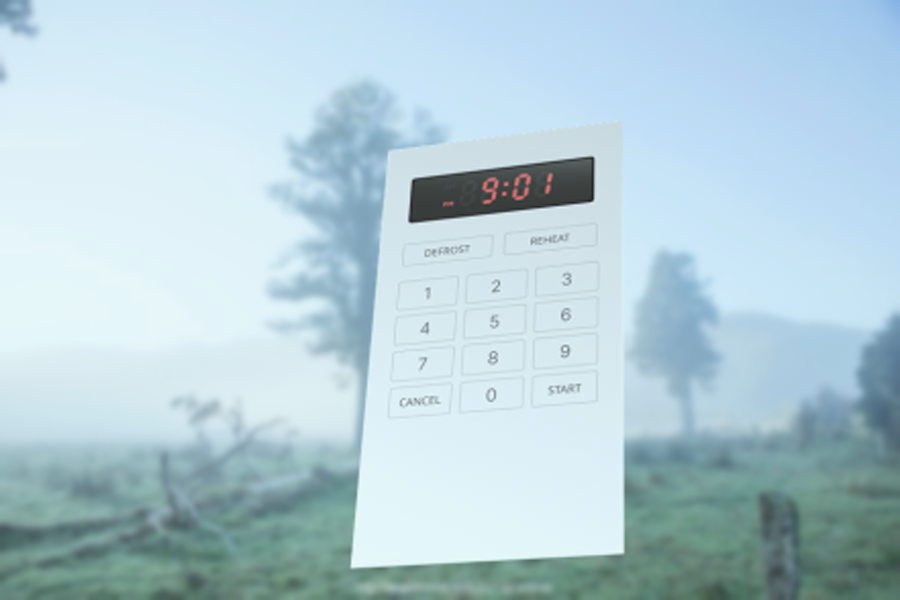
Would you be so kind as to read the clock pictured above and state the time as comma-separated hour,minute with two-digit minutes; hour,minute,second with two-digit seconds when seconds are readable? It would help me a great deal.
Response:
9,01
